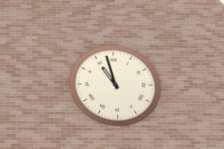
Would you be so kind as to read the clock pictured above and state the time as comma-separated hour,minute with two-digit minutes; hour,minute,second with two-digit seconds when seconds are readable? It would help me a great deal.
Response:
10,58
